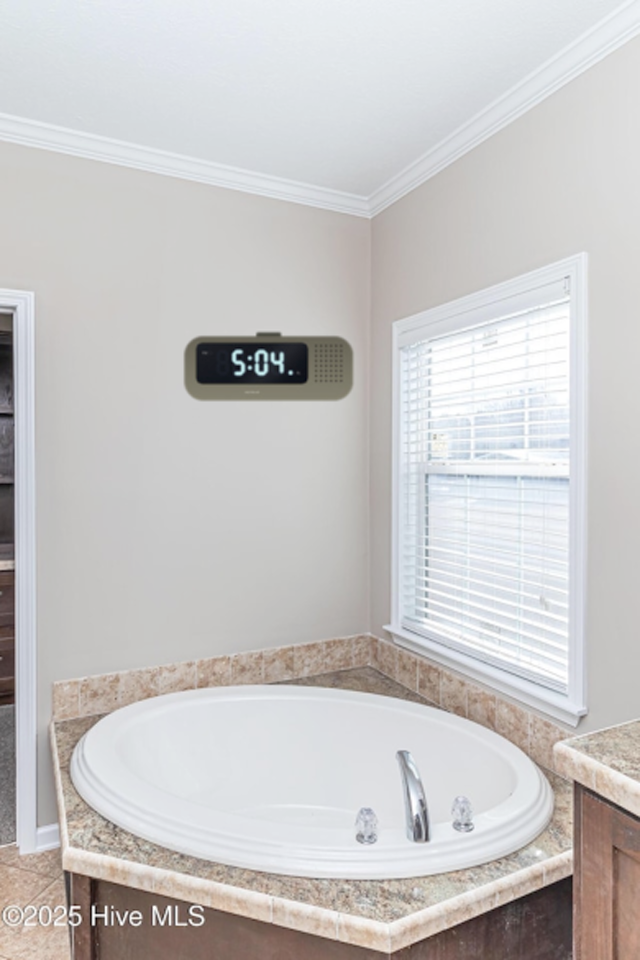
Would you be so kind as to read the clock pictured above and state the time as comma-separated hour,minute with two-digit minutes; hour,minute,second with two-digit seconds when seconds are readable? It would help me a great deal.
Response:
5,04
